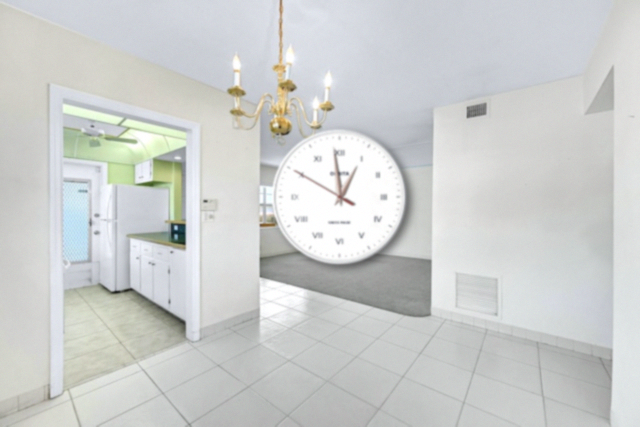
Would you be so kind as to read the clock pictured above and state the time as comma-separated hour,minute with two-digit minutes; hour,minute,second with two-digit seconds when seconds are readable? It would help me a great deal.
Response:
12,58,50
